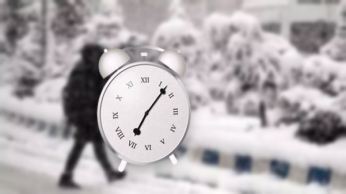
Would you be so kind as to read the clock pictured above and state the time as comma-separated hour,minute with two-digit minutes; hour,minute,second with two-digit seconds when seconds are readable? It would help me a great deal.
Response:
7,07
